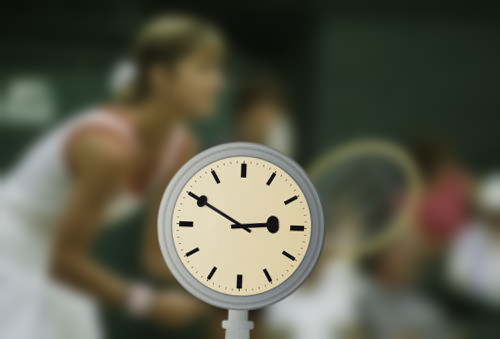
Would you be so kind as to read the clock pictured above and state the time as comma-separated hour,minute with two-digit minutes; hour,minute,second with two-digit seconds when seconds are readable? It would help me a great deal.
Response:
2,50
